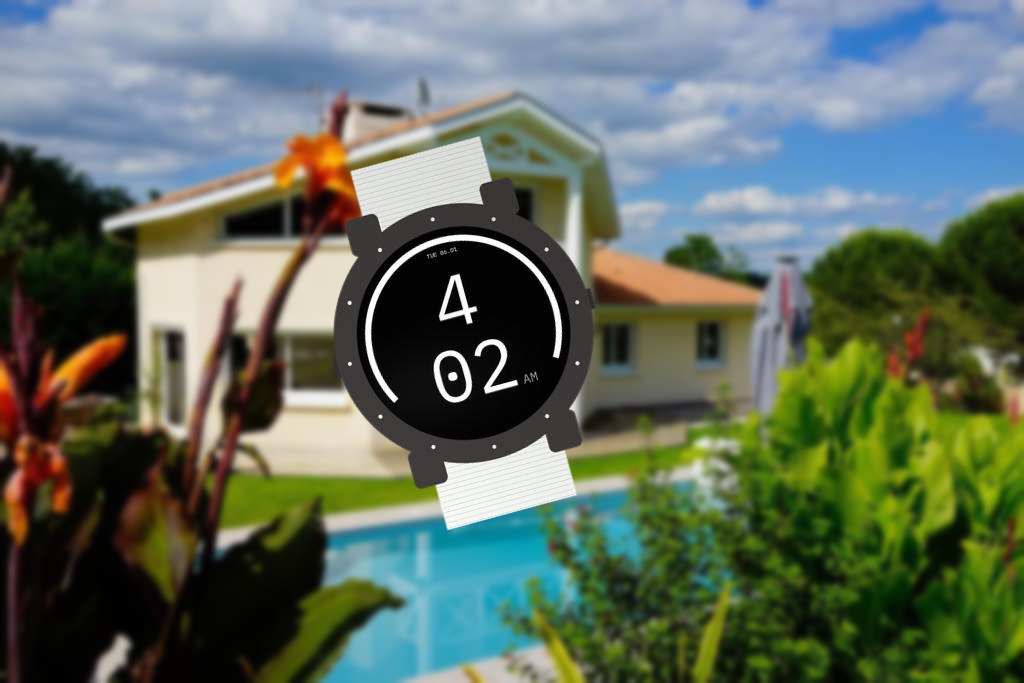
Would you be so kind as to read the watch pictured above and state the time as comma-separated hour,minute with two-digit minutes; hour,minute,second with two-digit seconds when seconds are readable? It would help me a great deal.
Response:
4,02
